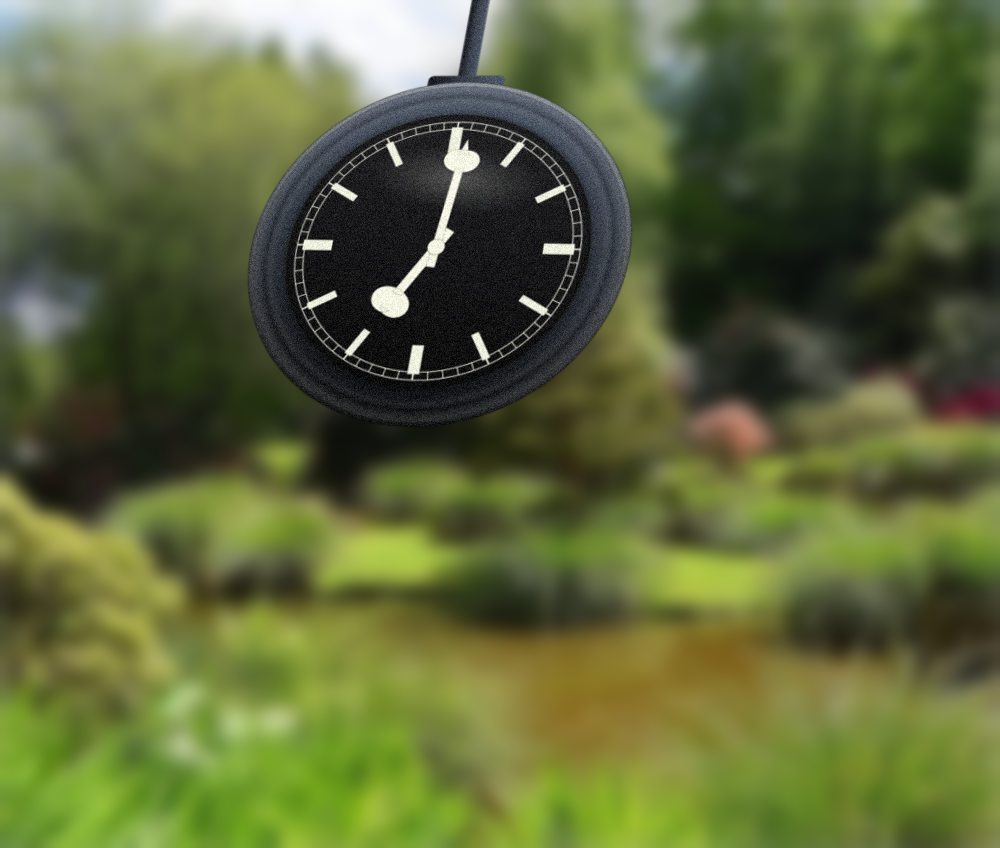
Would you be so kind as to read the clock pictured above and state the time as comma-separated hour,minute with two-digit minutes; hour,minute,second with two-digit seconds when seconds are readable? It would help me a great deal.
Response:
7,01
